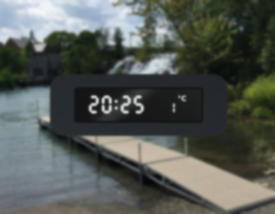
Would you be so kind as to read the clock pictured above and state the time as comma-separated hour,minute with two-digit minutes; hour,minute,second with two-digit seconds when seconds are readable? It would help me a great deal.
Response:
20,25
